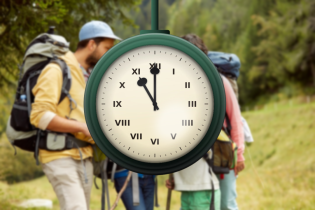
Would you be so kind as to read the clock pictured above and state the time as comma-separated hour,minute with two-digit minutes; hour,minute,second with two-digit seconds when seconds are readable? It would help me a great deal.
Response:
11,00
